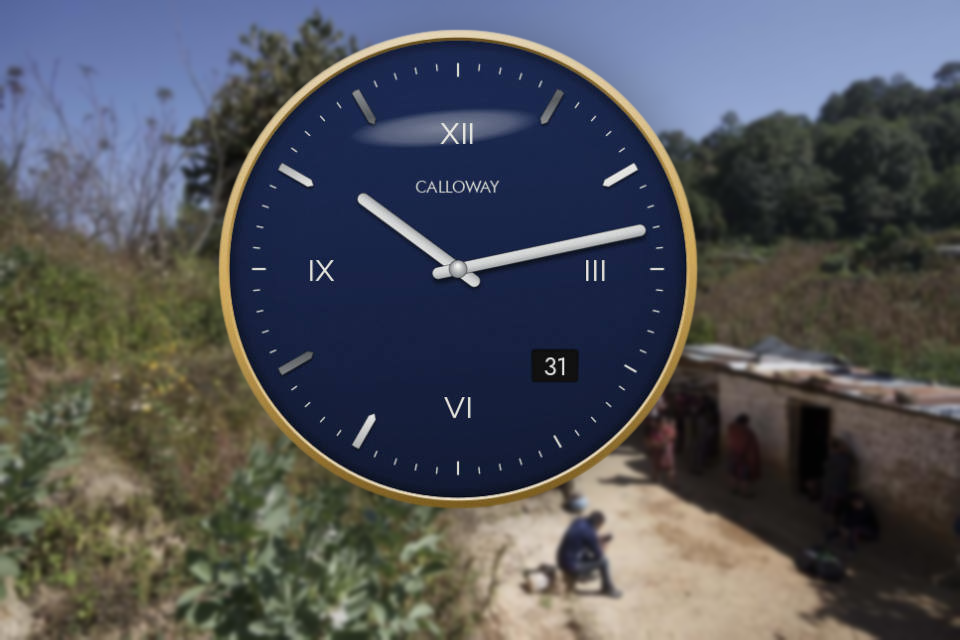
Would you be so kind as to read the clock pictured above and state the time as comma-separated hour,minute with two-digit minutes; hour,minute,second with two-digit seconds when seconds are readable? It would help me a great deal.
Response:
10,13
